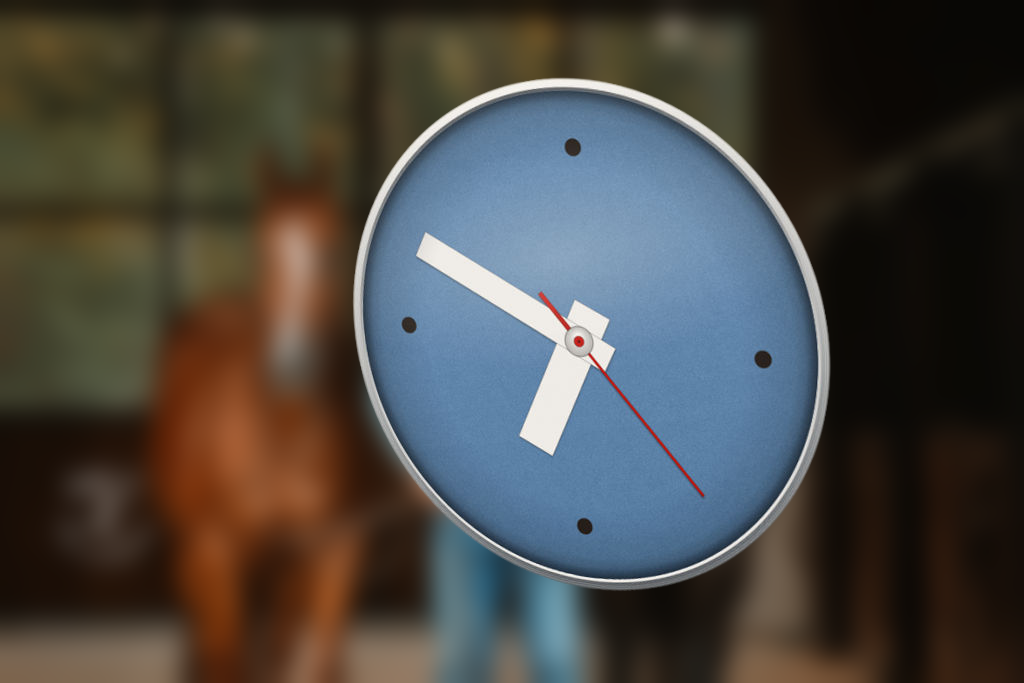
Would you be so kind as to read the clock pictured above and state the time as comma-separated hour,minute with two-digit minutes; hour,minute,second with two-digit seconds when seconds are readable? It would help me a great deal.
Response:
6,49,23
